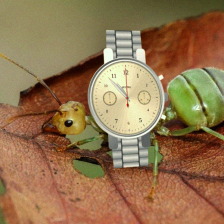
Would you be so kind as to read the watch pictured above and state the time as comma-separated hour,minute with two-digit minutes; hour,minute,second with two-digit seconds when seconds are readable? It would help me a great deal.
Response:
10,53
